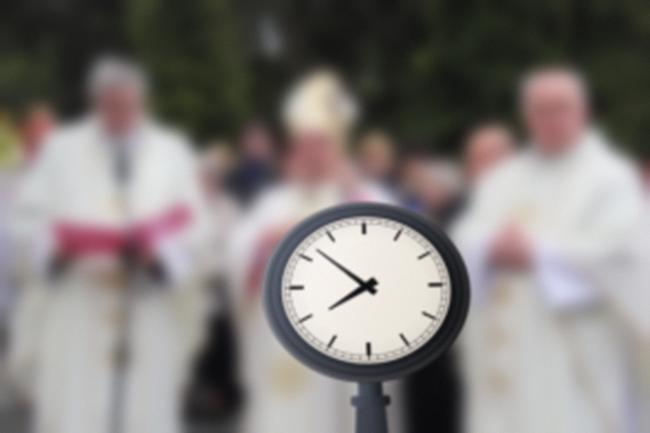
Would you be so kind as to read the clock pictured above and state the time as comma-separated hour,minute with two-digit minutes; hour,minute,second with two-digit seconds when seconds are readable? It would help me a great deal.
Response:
7,52
